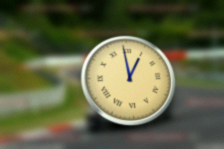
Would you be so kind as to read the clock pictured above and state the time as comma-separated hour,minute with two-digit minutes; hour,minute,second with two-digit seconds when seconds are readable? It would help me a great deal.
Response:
12,59
